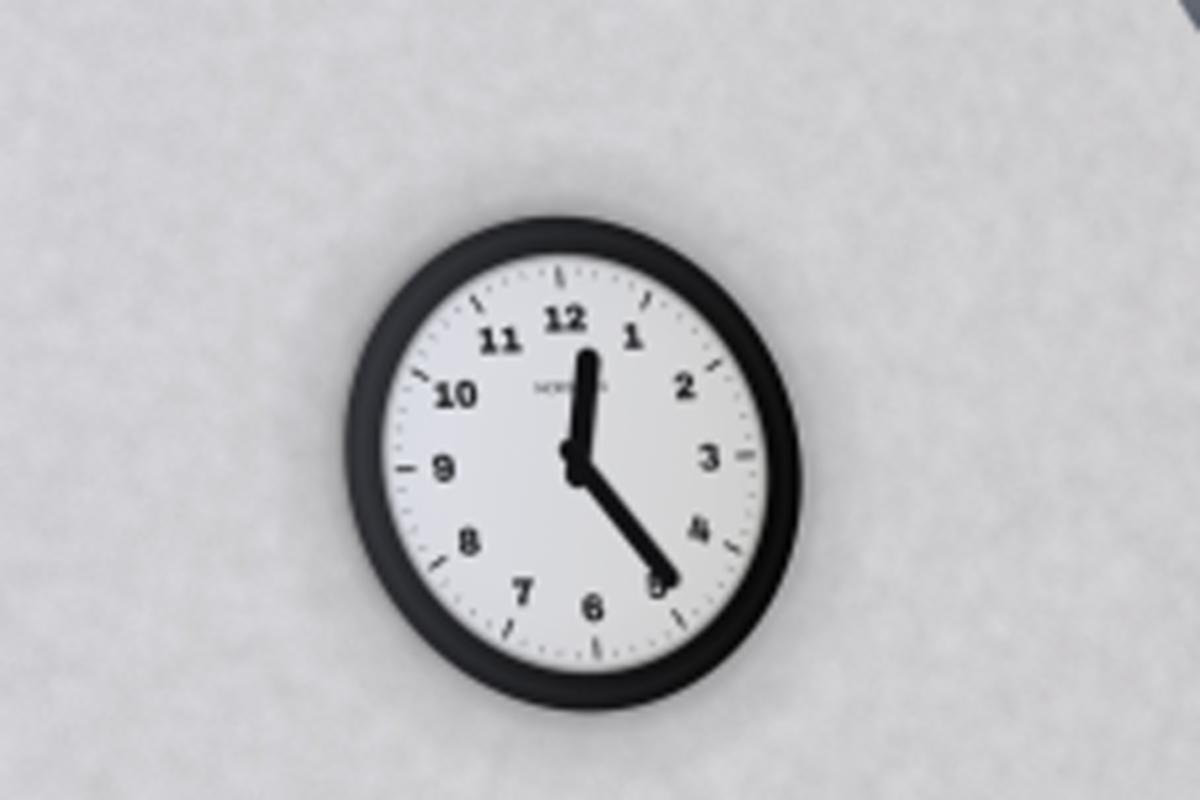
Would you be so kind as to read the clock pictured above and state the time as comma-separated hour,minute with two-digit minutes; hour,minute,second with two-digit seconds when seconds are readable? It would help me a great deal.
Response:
12,24
